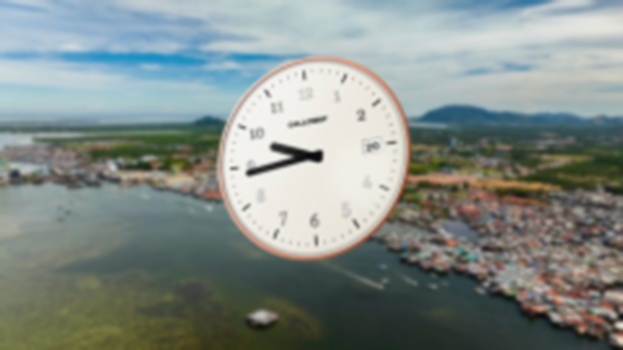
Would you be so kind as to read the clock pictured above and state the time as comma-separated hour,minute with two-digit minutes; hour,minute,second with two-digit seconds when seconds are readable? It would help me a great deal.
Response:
9,44
